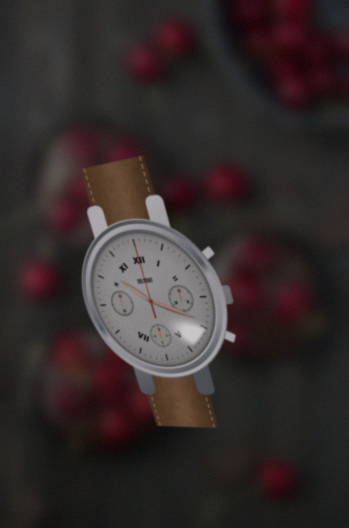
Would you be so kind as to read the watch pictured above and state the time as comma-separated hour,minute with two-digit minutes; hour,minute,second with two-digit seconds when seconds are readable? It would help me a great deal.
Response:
10,19
